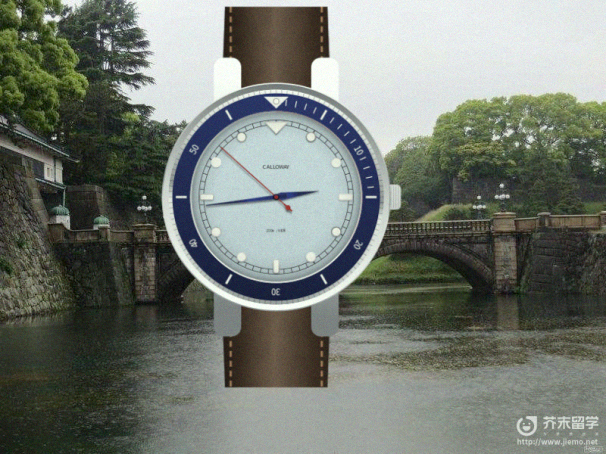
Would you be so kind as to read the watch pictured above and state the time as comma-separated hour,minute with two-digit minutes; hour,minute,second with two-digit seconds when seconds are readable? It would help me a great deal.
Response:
2,43,52
